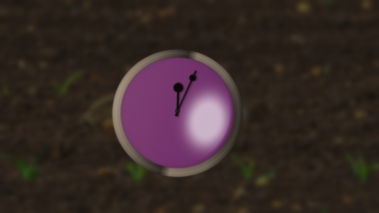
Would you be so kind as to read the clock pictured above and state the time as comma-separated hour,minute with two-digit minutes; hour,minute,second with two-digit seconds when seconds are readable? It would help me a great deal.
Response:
12,04
